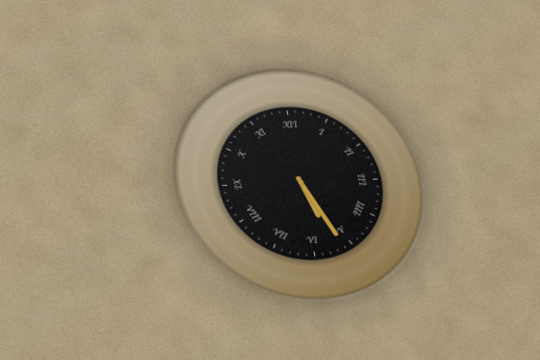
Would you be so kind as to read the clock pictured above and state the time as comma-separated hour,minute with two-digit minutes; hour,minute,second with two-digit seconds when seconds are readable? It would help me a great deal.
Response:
5,26
